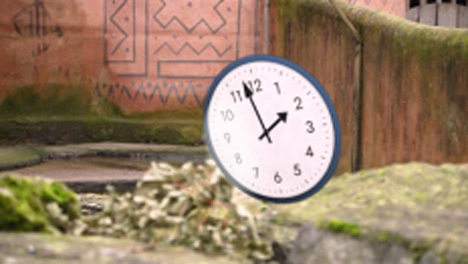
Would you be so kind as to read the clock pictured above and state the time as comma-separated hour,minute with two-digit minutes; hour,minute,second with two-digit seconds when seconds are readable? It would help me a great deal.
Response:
1,58
